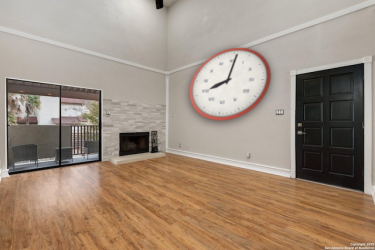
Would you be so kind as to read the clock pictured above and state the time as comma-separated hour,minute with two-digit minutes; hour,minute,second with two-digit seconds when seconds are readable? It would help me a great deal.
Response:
8,01
